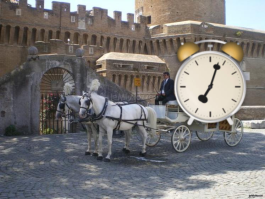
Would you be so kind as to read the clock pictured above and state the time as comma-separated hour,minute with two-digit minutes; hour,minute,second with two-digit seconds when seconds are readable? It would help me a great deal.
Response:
7,03
